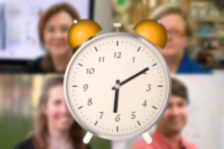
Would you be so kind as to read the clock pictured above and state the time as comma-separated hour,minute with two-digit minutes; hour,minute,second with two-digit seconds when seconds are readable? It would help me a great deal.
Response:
6,10
